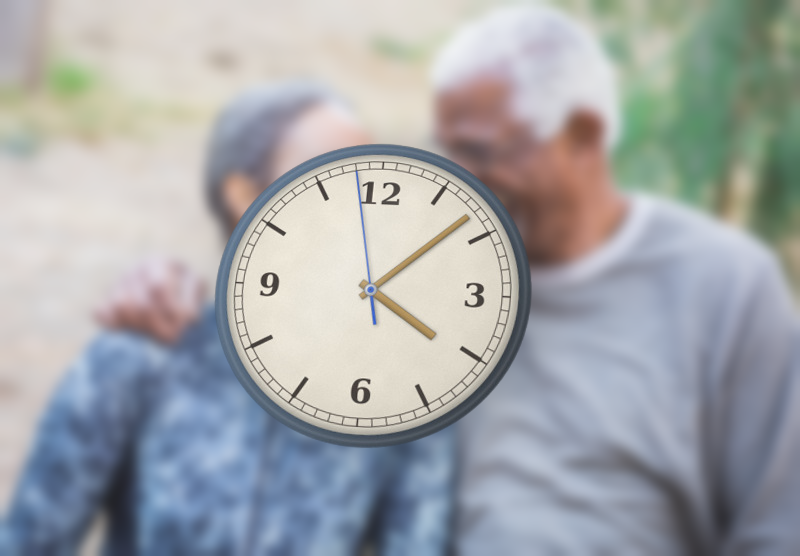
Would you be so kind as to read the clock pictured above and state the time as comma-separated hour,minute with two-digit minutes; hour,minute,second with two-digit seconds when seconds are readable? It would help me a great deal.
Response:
4,07,58
